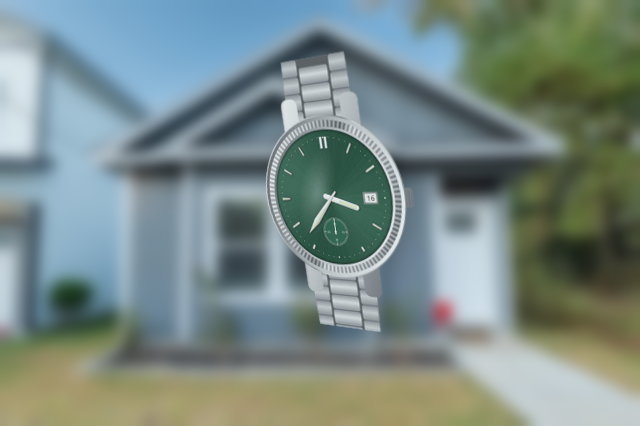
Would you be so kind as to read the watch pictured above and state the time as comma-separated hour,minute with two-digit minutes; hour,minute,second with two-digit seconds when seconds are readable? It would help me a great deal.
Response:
3,37
